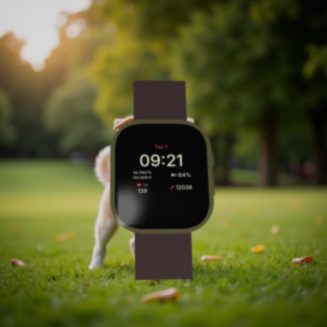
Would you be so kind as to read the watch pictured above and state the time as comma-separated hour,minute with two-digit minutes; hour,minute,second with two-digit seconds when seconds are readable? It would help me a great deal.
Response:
9,21
